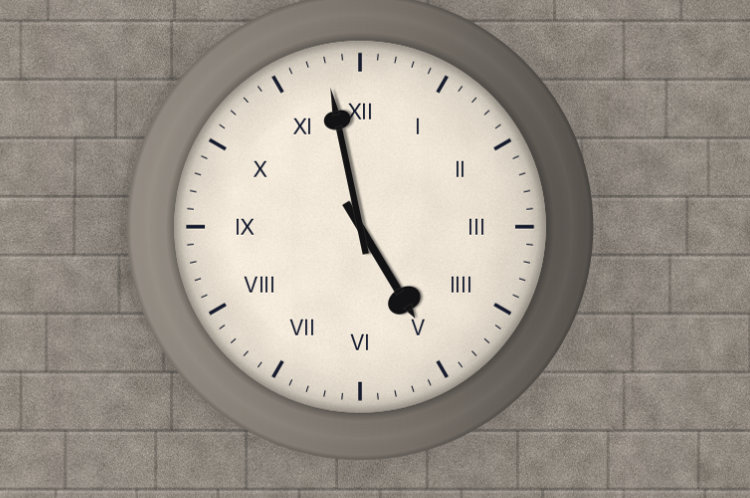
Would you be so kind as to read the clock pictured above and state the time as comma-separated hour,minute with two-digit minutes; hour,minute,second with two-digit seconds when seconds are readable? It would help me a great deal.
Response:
4,58
